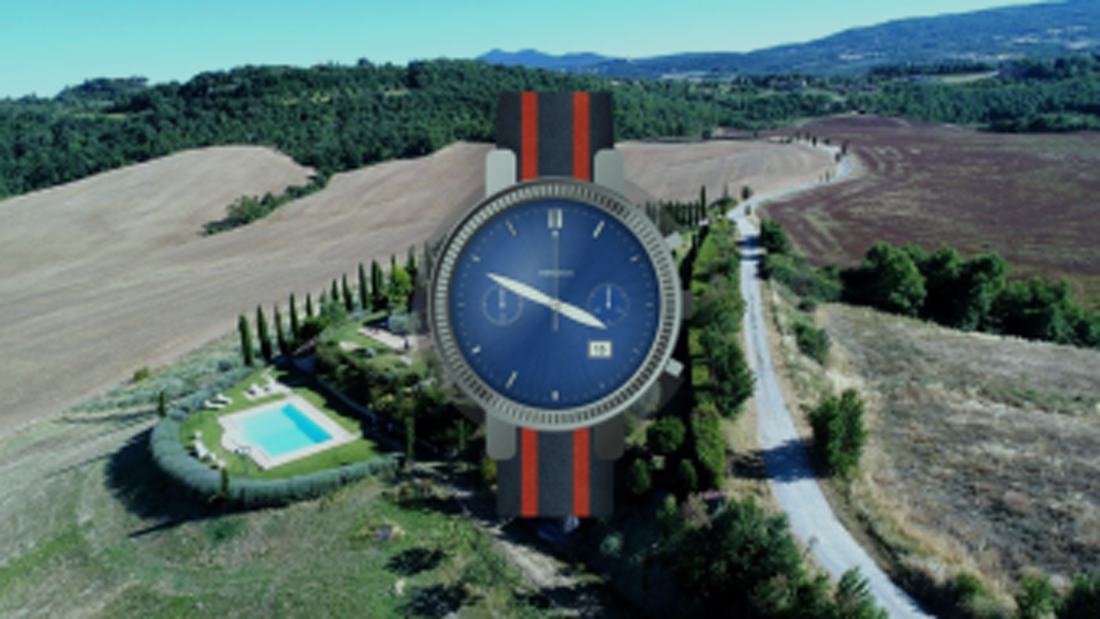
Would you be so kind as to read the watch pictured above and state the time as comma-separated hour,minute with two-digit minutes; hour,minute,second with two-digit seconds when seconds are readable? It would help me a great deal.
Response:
3,49
